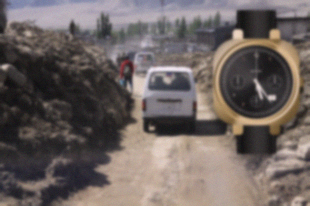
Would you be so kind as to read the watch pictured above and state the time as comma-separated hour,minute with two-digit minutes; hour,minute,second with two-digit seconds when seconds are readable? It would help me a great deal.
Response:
5,24
